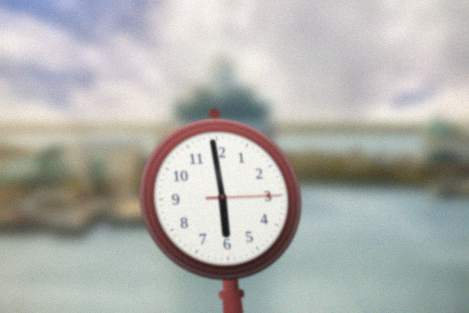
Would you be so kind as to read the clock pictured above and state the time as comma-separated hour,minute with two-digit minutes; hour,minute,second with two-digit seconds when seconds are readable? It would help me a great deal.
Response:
5,59,15
